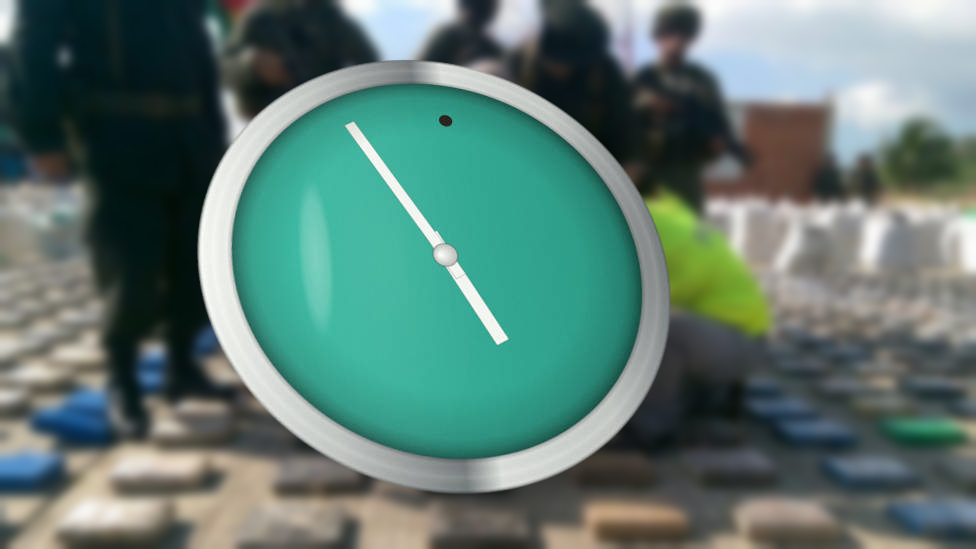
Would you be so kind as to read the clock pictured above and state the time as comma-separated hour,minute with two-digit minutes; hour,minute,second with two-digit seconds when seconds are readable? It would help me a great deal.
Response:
4,54
